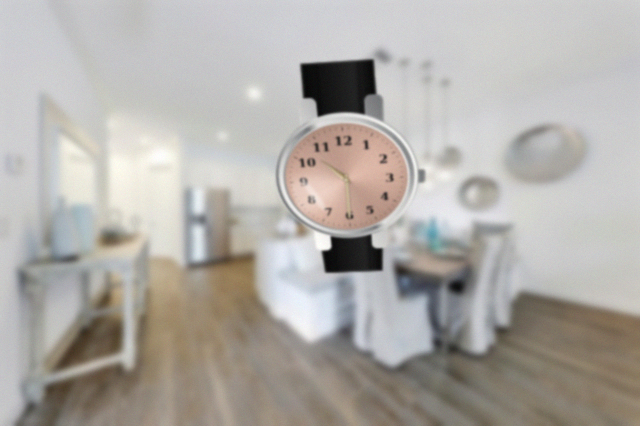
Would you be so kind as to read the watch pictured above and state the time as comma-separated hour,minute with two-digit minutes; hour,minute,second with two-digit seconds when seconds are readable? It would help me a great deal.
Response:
10,30
